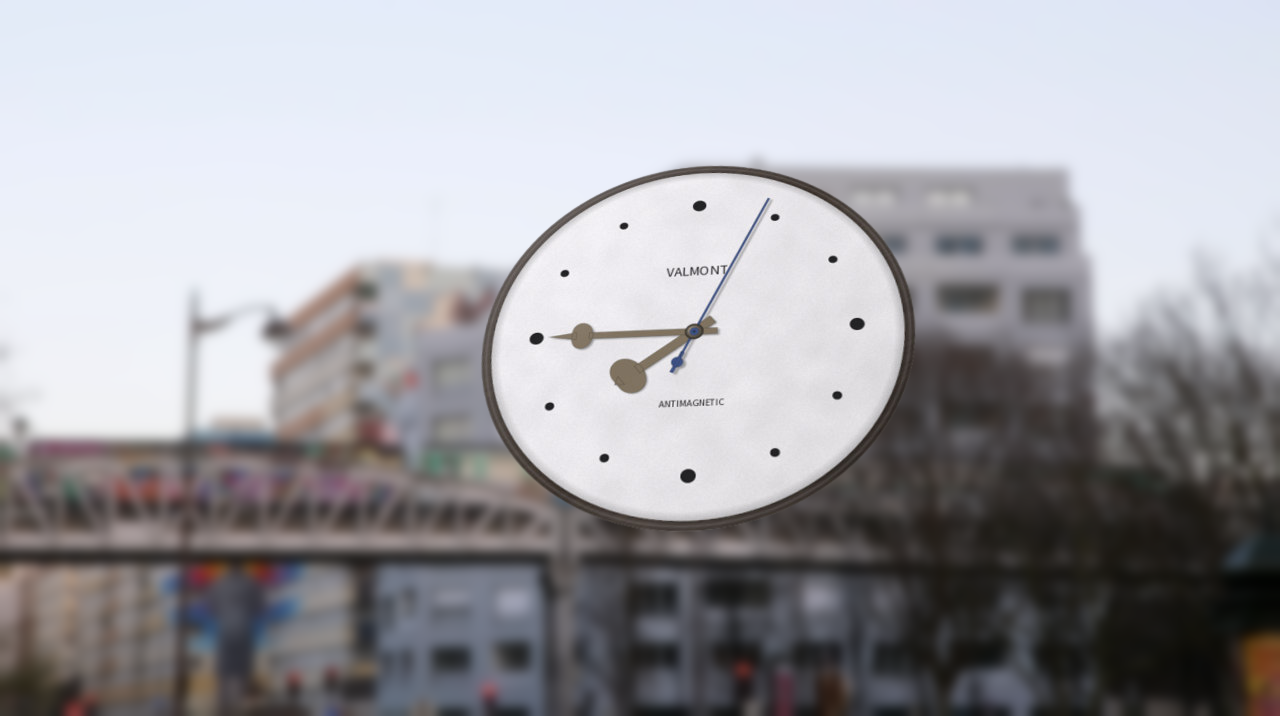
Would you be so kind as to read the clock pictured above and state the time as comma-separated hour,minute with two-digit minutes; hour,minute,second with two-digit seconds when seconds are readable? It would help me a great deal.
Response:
7,45,04
